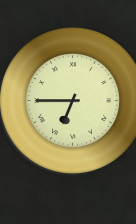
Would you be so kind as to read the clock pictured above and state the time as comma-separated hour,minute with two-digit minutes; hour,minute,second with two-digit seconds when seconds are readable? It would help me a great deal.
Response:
6,45
